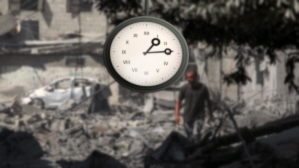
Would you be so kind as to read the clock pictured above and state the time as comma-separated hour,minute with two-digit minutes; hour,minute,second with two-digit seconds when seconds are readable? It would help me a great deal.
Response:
1,14
